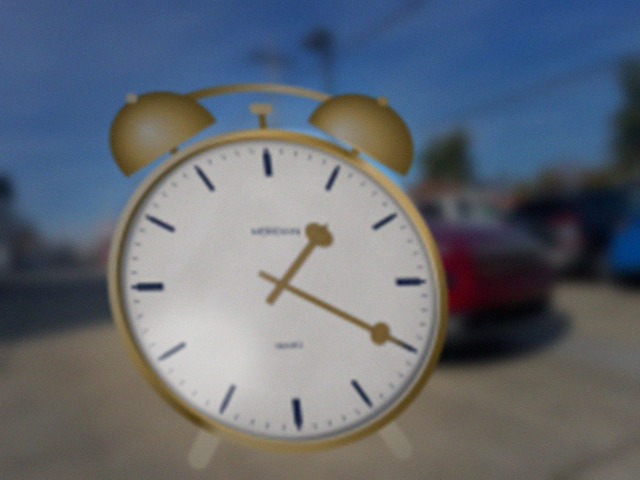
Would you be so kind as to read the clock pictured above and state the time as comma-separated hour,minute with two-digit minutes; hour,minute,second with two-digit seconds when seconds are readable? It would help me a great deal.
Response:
1,20
